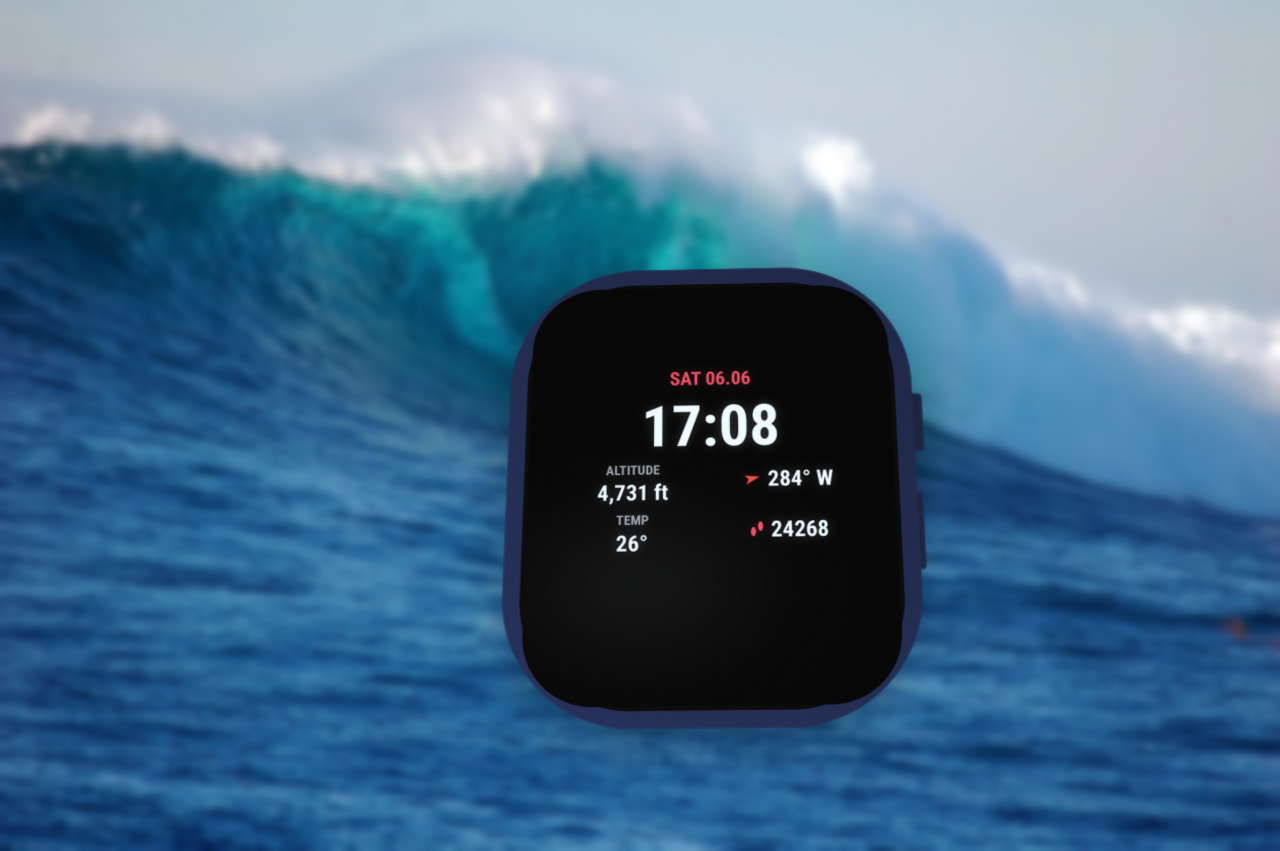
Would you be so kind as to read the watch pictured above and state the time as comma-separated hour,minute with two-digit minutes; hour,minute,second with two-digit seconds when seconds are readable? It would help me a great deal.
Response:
17,08
